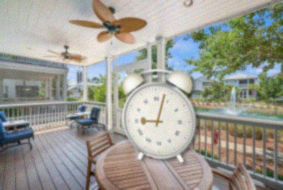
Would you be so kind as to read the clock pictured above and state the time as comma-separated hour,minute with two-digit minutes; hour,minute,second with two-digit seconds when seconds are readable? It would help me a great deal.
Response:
9,03
